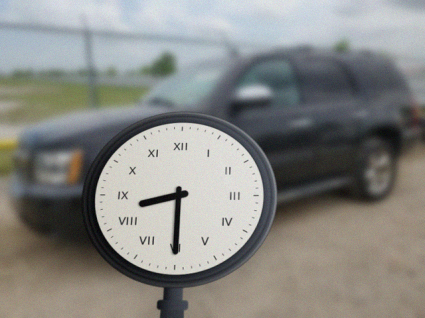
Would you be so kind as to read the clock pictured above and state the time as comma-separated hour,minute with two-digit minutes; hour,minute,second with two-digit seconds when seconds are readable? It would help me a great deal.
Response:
8,30
